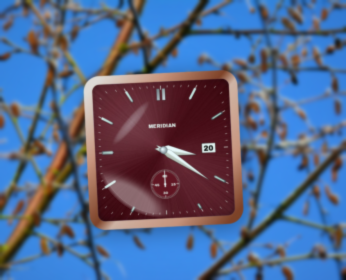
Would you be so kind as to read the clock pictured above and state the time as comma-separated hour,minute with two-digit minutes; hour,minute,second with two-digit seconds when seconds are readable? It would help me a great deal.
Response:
3,21
